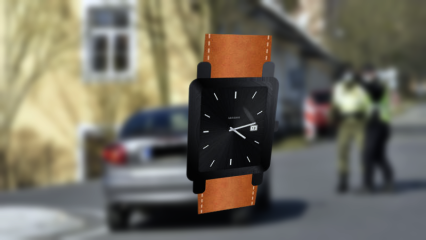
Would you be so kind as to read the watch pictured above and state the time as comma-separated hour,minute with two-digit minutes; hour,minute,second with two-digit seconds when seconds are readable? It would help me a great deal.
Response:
4,13
